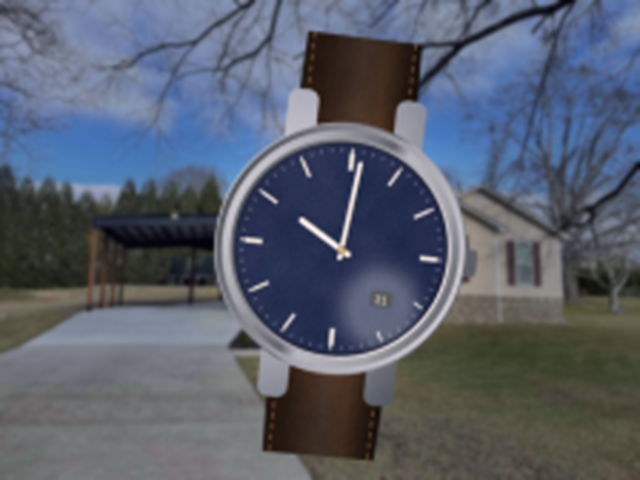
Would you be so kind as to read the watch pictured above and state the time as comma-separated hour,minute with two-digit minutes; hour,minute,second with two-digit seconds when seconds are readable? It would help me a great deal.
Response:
10,01
